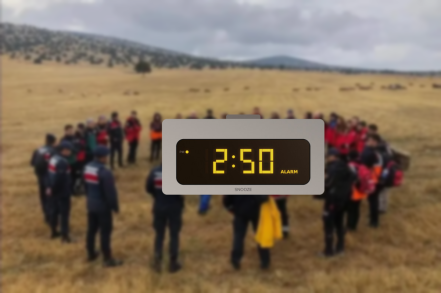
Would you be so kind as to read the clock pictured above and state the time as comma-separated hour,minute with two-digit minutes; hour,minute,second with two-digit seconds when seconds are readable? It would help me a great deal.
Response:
2,50
